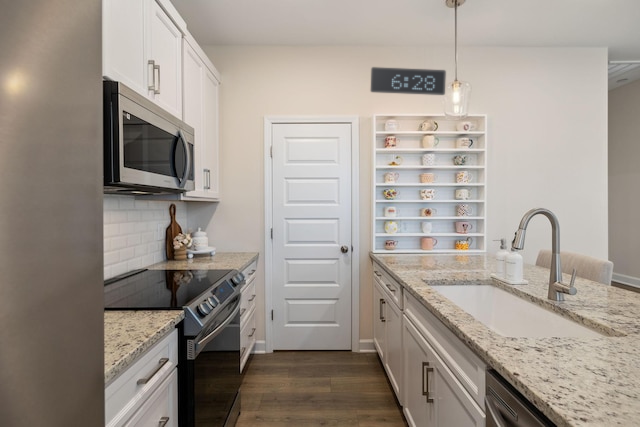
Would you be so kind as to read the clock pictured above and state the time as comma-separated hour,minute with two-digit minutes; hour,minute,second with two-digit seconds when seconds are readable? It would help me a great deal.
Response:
6,28
